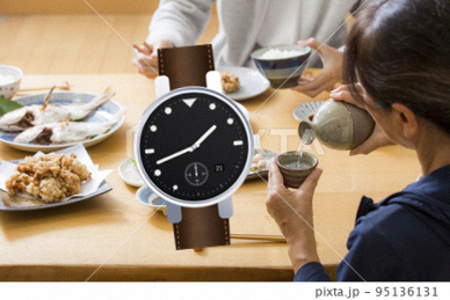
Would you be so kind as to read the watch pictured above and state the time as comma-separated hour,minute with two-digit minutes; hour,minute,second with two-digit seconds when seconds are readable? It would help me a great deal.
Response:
1,42
